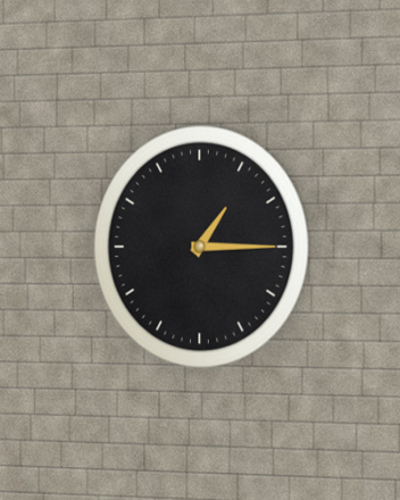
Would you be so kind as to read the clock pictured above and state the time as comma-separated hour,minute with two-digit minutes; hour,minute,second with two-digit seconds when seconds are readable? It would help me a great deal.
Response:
1,15
